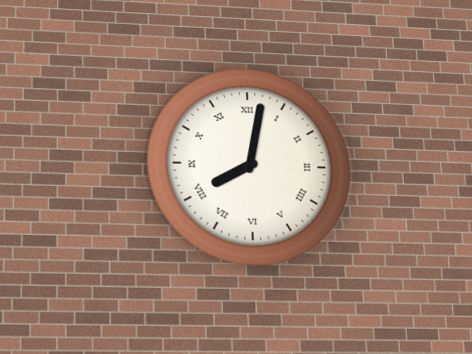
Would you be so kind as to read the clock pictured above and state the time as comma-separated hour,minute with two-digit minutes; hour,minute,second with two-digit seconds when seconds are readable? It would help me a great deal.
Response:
8,02
